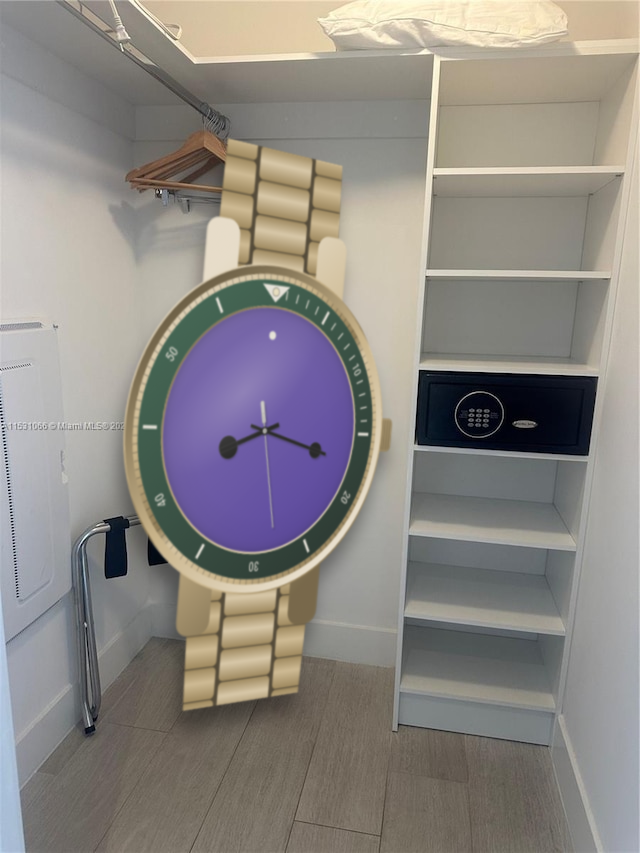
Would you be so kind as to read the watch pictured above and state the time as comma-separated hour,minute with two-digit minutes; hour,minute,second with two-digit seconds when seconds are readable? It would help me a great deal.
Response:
8,17,28
